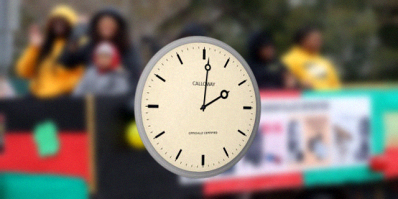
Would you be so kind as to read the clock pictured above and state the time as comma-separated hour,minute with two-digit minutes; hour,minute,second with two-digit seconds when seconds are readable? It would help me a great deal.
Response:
2,01
